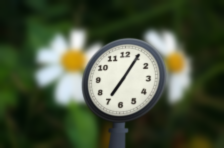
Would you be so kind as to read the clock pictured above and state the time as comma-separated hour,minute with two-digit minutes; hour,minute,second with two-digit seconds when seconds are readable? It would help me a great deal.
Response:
7,05
